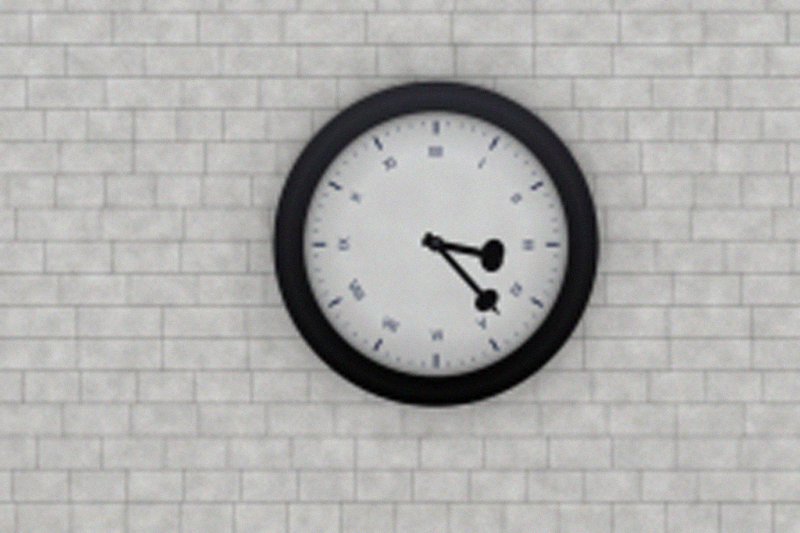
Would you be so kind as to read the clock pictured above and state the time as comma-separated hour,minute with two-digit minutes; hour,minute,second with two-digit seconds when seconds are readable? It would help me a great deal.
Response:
3,23
